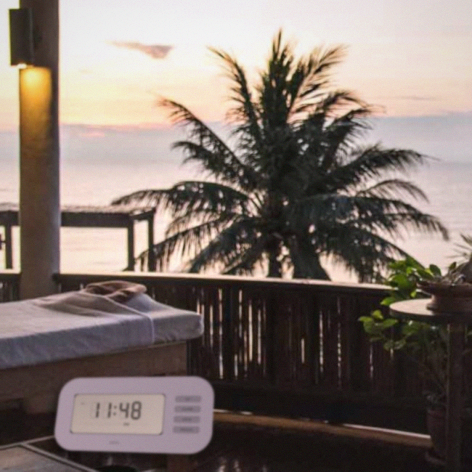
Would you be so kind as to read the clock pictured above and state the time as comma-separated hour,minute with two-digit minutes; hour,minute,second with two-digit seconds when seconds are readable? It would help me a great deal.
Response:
11,48
